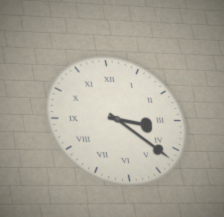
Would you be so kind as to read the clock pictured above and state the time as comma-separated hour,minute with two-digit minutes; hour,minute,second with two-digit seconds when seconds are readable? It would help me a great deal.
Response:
3,22
